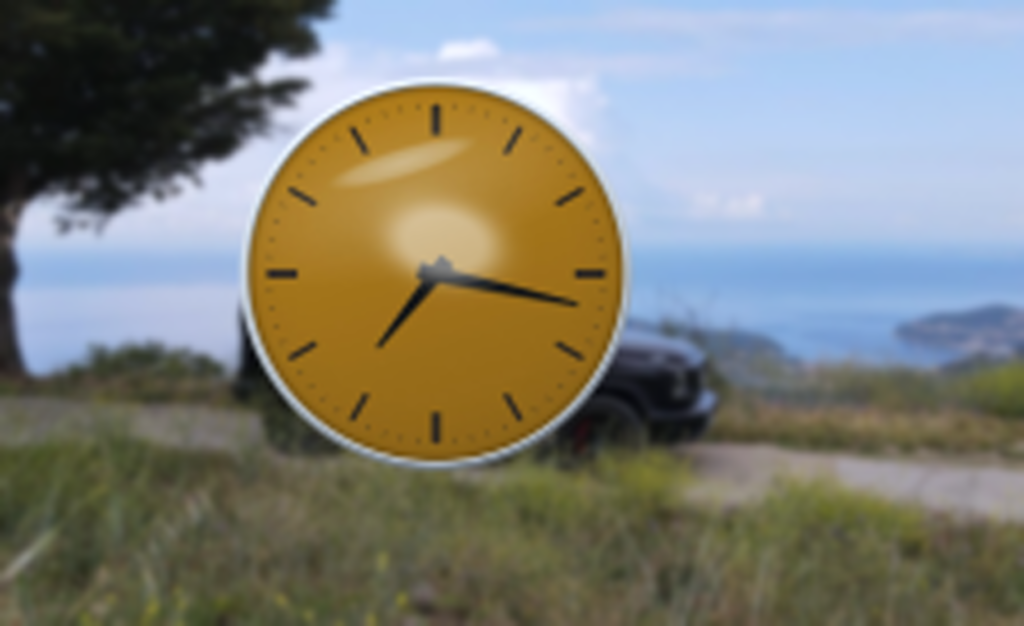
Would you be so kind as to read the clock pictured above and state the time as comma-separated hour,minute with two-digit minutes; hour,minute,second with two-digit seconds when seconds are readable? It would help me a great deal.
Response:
7,17
